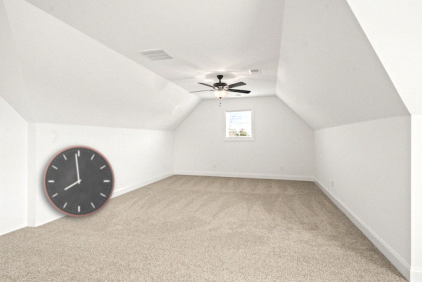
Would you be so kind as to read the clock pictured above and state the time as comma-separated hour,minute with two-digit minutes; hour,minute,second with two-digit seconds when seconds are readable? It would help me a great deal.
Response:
7,59
